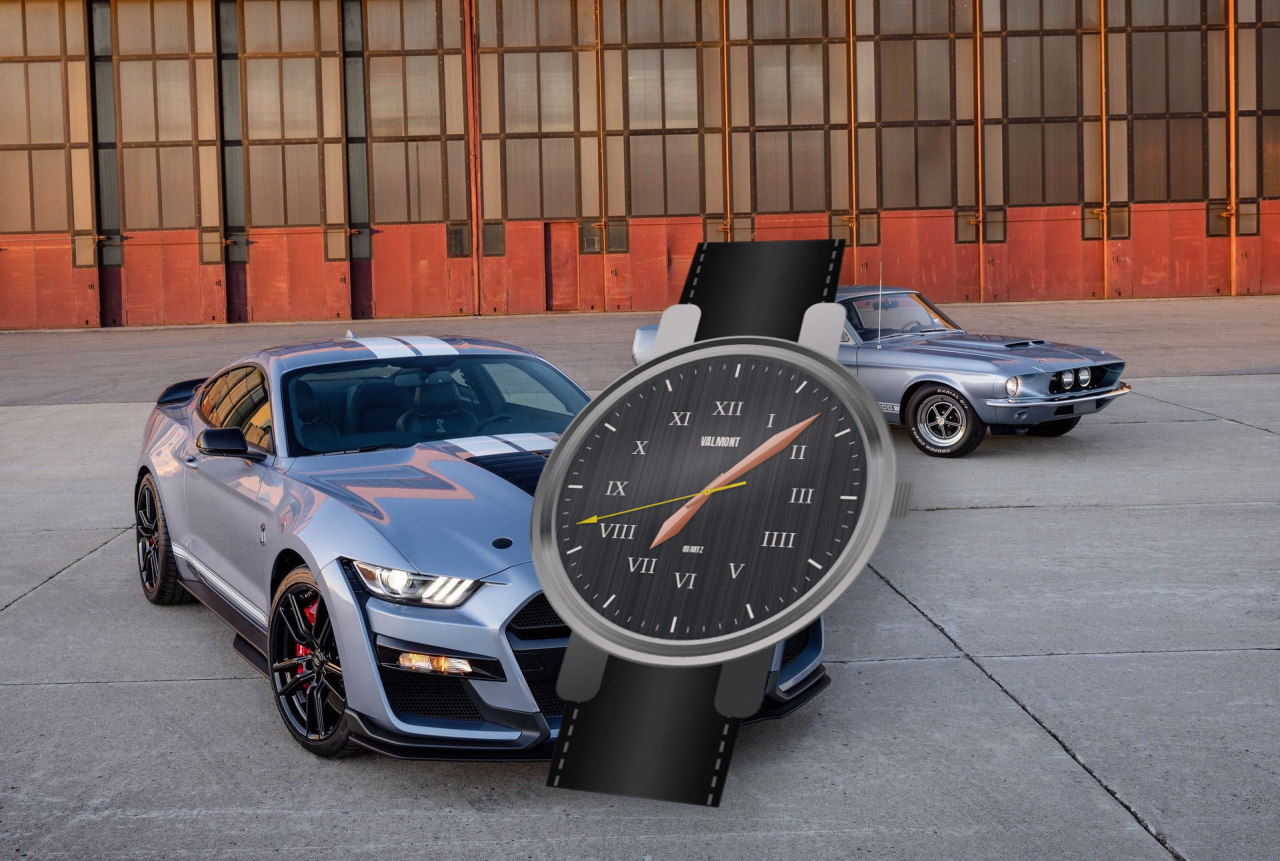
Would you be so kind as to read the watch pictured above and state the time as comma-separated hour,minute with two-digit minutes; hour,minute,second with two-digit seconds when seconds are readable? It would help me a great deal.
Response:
7,07,42
